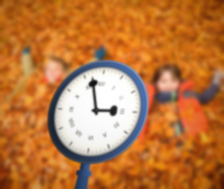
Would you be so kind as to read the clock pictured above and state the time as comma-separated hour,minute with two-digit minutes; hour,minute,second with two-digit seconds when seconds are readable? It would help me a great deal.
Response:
2,57
